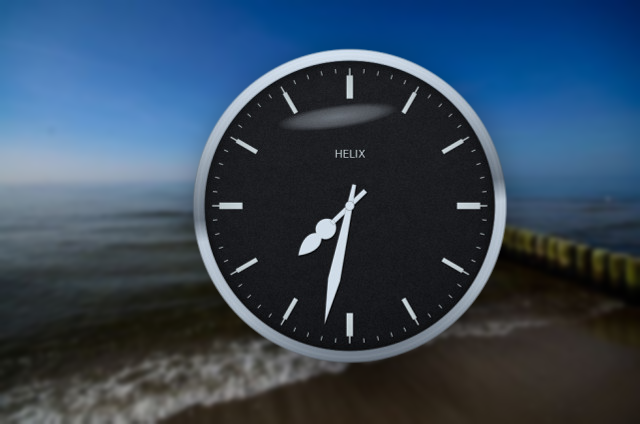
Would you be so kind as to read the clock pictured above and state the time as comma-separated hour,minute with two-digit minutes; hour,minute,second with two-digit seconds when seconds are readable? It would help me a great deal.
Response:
7,32
